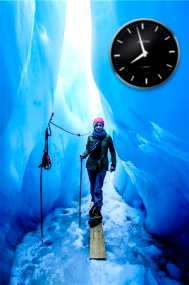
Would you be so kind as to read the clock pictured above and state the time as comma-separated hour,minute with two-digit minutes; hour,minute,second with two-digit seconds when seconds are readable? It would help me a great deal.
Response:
7,58
